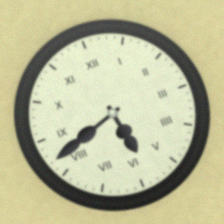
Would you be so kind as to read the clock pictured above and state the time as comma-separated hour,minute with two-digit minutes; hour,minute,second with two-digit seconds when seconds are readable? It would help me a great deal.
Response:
5,42
